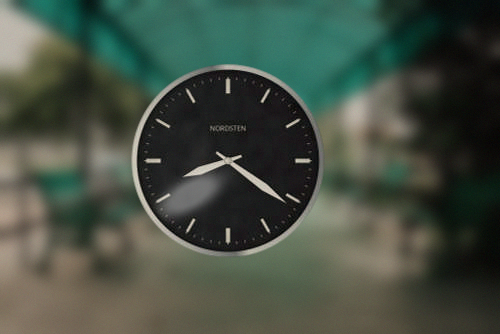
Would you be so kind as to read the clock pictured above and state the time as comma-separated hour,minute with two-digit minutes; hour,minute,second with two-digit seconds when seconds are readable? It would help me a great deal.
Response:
8,21
